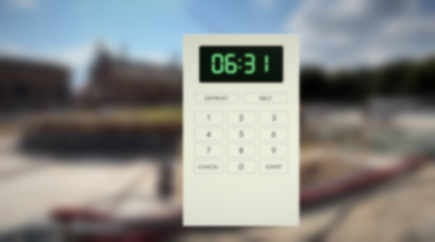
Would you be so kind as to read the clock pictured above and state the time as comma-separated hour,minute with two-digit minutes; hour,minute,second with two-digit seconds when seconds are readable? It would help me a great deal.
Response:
6,31
